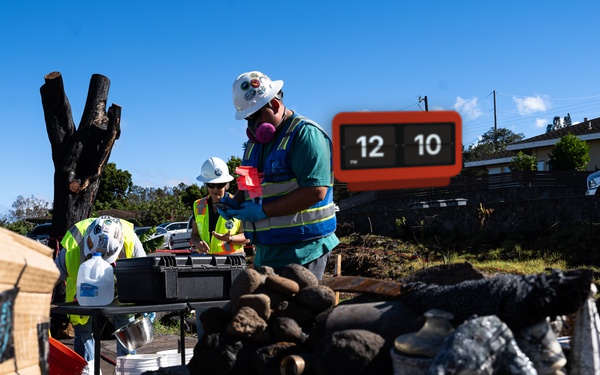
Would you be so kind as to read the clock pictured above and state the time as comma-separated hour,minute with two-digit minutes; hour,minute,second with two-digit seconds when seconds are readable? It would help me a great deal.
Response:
12,10
